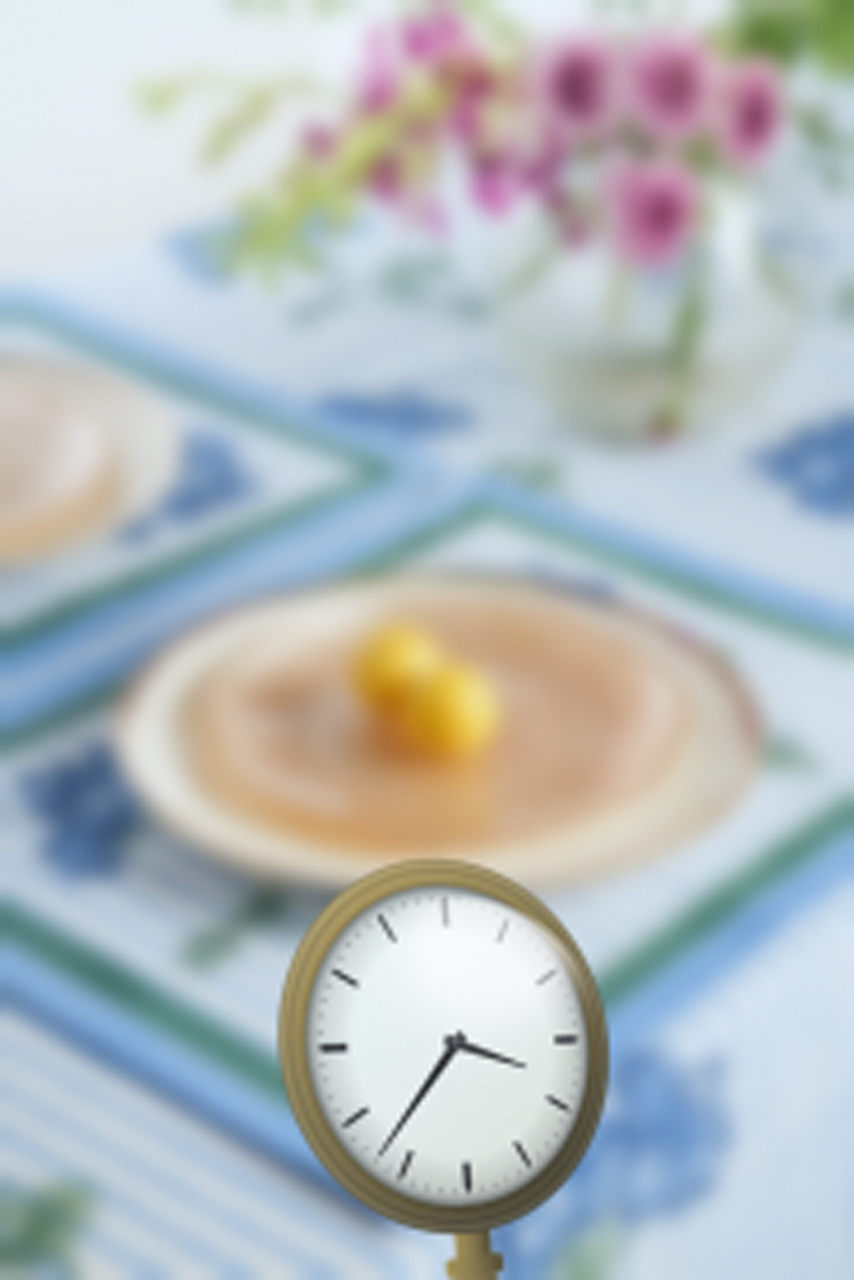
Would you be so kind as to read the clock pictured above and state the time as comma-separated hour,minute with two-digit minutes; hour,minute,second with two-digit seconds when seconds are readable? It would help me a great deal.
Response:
3,37
